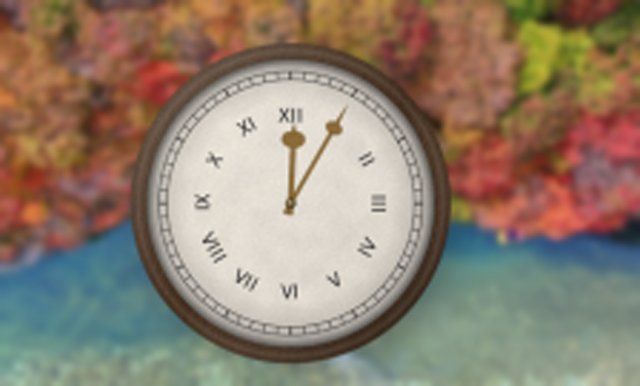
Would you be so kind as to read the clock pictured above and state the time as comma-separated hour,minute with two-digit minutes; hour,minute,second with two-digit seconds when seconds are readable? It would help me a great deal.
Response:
12,05
